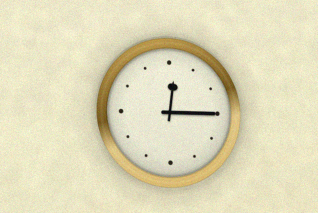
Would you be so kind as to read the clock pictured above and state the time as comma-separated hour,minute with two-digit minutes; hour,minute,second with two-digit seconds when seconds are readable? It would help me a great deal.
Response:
12,15
